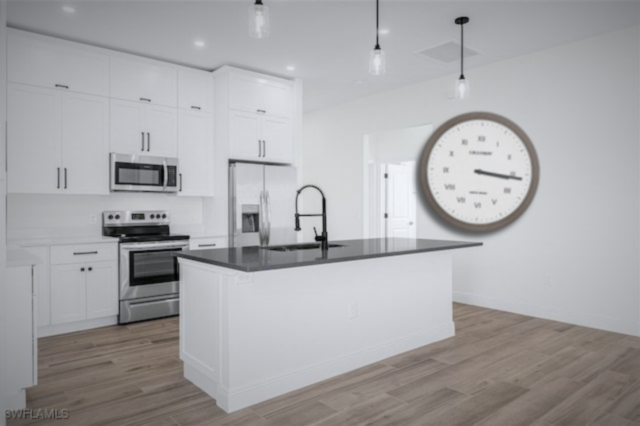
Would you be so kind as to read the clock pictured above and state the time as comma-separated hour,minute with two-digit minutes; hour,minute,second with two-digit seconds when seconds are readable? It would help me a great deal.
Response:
3,16
